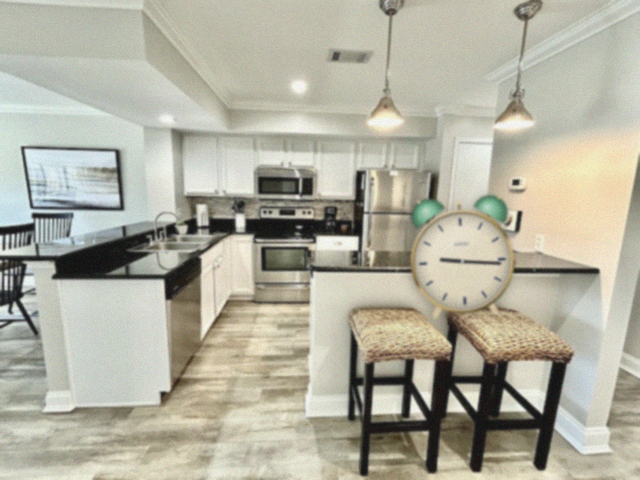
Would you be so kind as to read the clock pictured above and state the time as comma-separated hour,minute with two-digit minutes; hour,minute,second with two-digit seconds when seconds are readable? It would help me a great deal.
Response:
9,16
